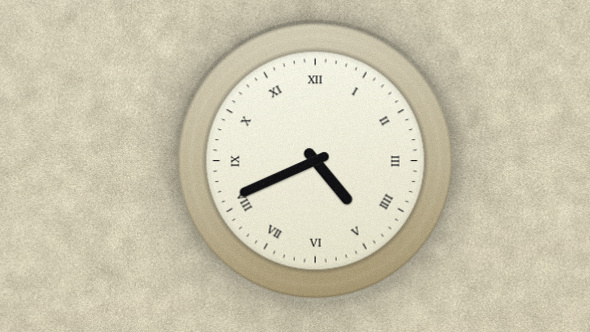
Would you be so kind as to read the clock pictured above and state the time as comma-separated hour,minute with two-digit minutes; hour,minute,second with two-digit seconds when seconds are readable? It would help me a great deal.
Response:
4,41
